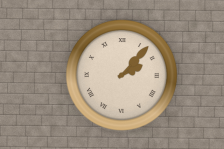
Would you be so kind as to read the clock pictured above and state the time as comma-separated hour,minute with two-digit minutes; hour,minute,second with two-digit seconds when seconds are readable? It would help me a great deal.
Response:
2,07
